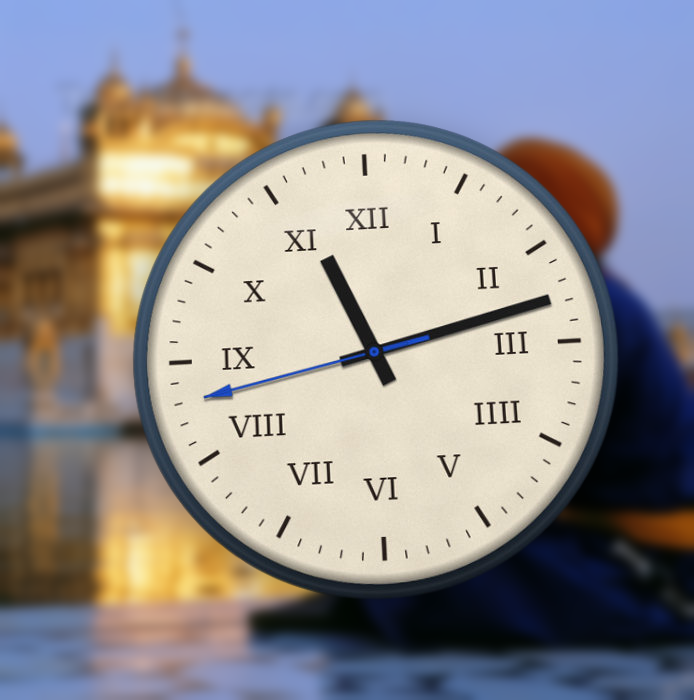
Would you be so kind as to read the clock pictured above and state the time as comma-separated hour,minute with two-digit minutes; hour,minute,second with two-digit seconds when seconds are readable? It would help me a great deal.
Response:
11,12,43
